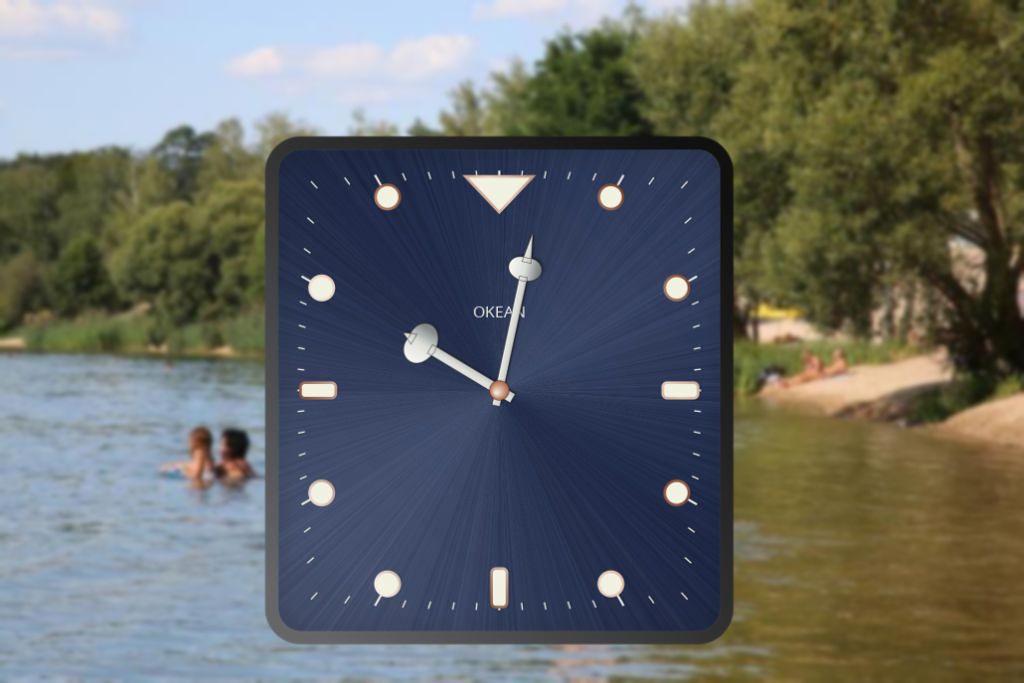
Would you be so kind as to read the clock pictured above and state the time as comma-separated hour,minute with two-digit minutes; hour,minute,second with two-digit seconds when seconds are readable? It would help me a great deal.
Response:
10,02
